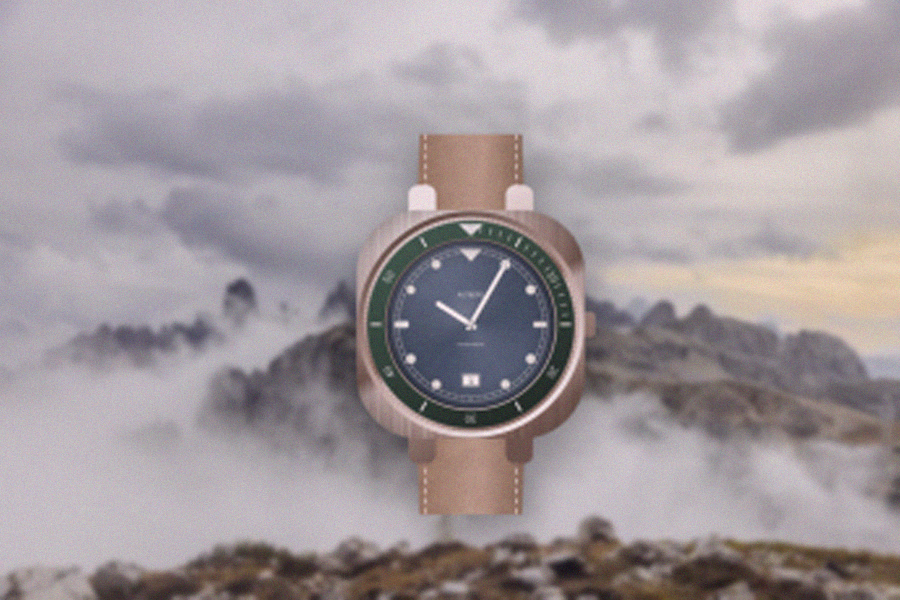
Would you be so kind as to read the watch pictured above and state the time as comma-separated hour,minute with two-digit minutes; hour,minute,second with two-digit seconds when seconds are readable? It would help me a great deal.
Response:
10,05
